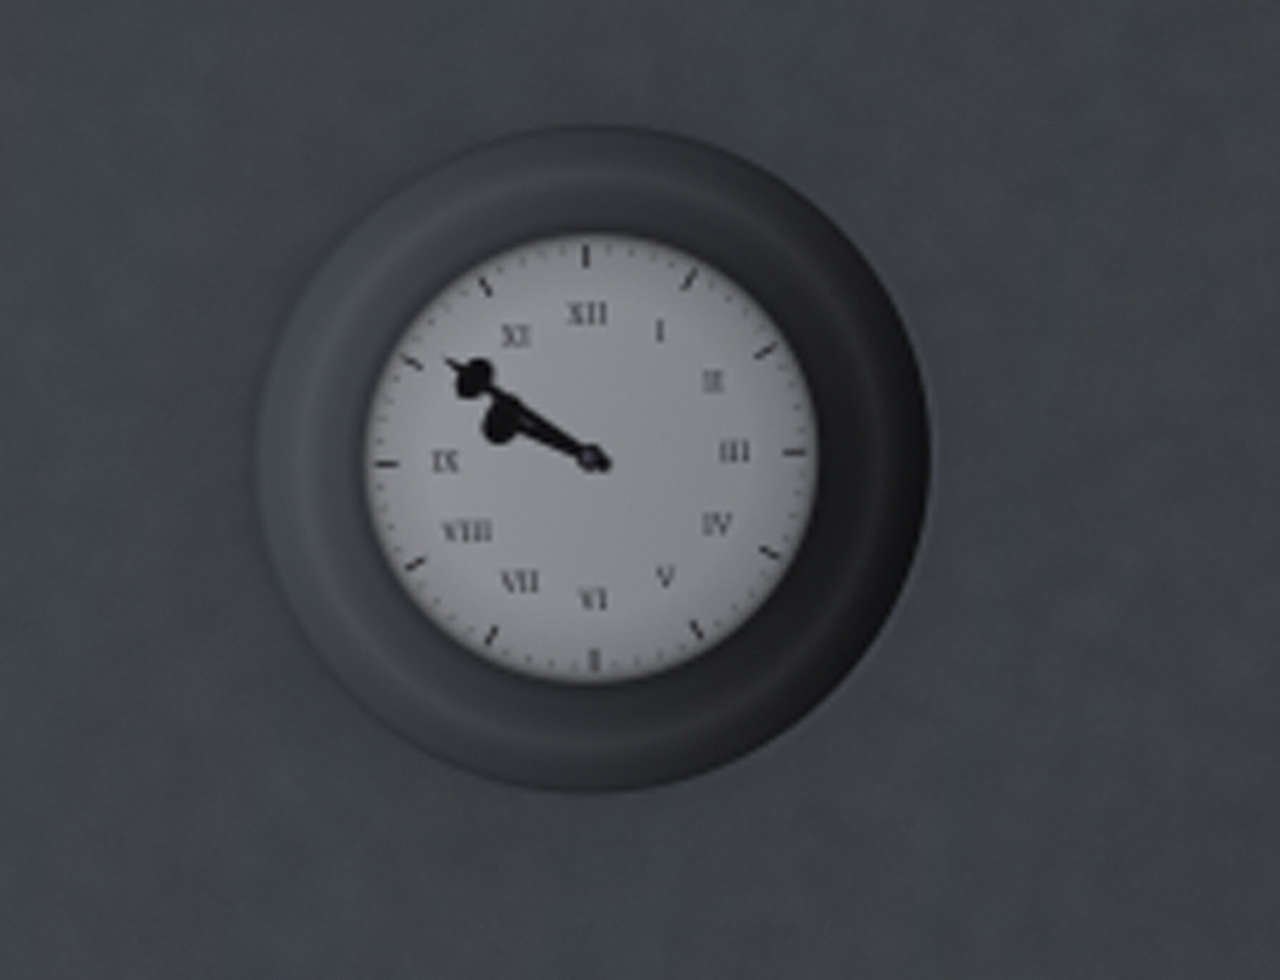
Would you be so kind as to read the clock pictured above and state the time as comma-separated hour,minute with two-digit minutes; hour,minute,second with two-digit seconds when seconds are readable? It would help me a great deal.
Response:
9,51
